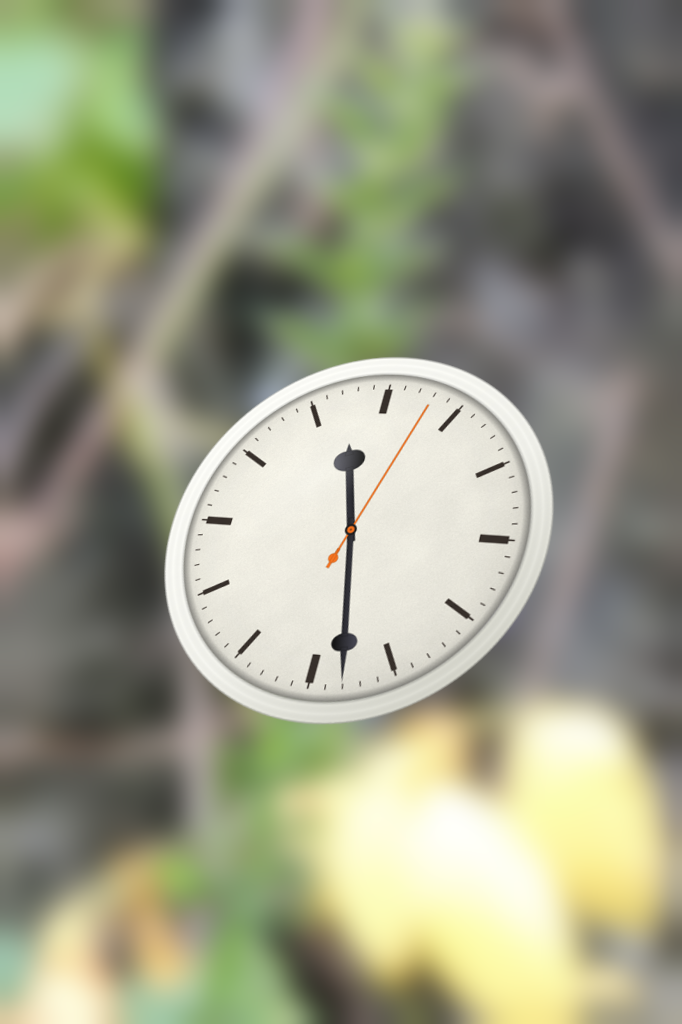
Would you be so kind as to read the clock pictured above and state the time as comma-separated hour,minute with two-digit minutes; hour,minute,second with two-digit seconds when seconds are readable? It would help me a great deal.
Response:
11,28,03
